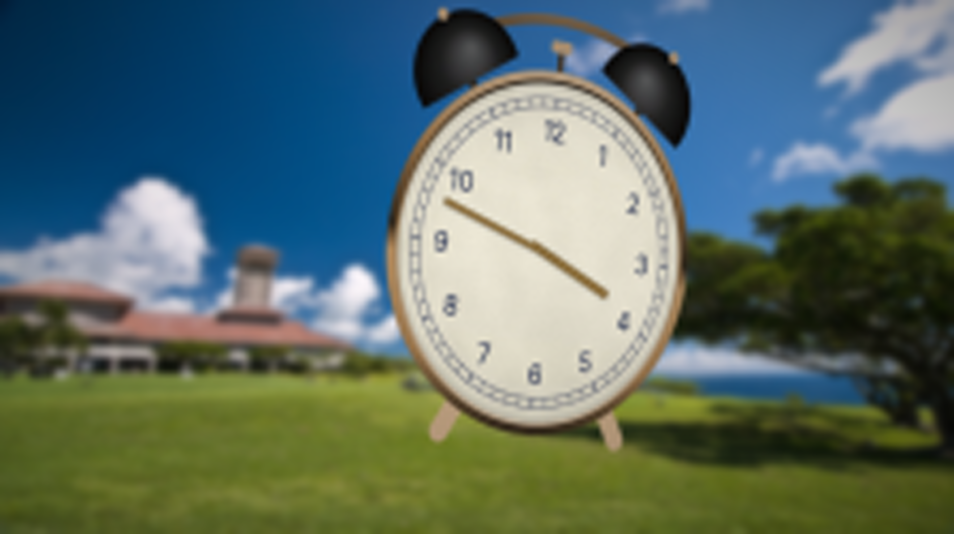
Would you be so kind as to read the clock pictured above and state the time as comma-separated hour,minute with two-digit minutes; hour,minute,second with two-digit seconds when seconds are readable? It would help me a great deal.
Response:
3,48
